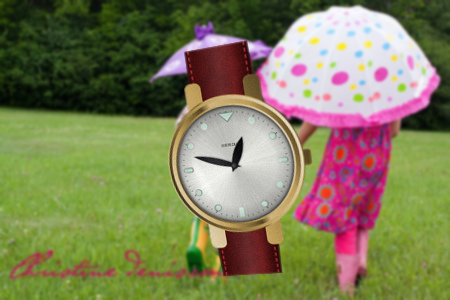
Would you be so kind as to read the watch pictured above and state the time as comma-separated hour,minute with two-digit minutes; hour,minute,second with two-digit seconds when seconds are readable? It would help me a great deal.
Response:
12,48
